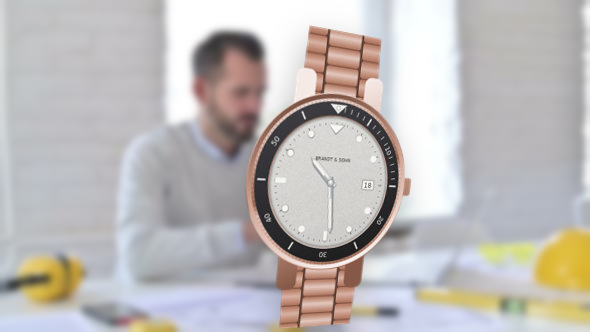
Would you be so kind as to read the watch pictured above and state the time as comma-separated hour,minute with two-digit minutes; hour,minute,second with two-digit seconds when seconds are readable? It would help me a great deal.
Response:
10,29
